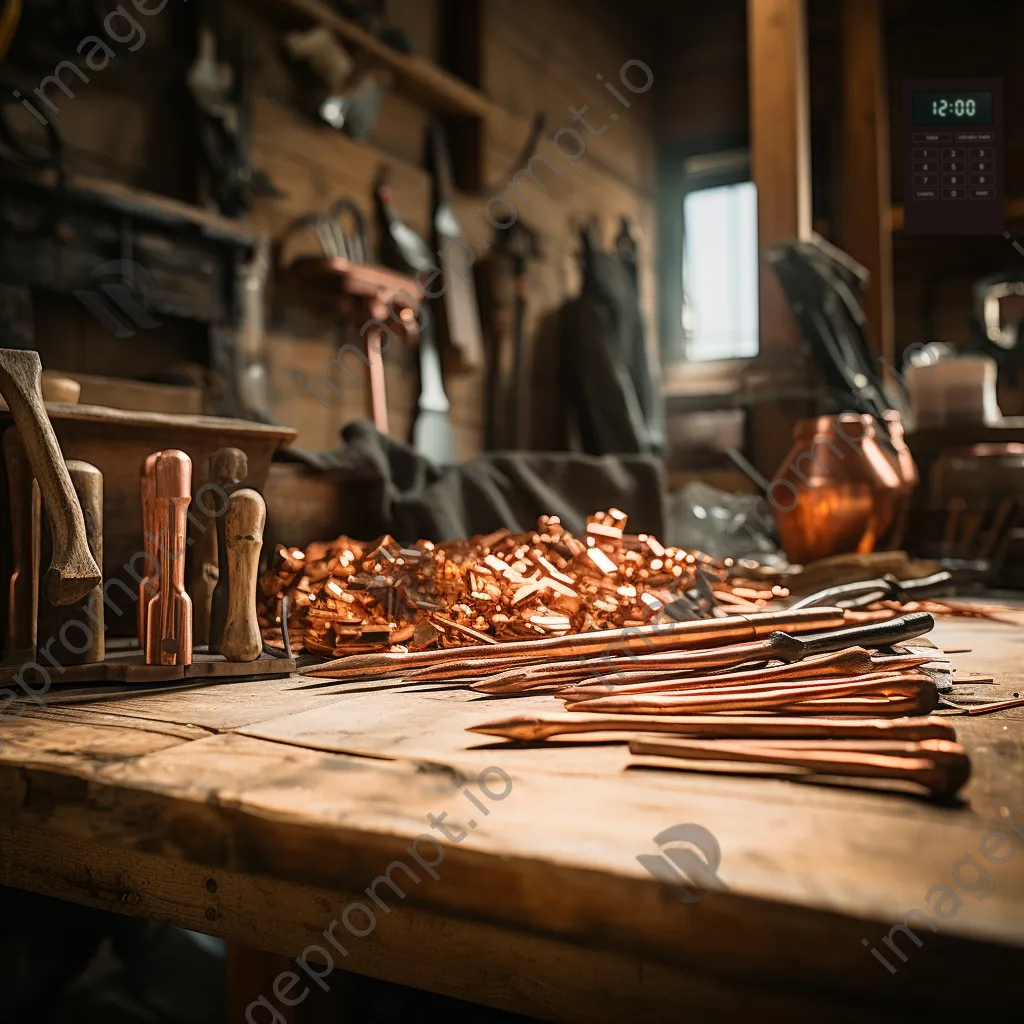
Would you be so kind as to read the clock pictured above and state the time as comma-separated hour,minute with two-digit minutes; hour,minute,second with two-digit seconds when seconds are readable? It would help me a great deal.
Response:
12,00
